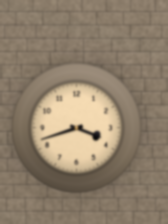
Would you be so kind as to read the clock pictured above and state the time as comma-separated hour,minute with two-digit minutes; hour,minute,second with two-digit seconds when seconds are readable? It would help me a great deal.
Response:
3,42
